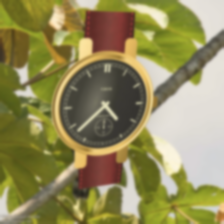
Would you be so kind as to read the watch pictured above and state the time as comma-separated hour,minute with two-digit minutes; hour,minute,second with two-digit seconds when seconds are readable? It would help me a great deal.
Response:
4,38
